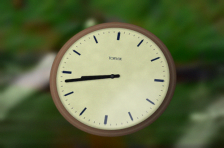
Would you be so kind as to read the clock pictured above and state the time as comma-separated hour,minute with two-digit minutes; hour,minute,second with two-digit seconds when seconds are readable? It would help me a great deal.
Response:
8,43
